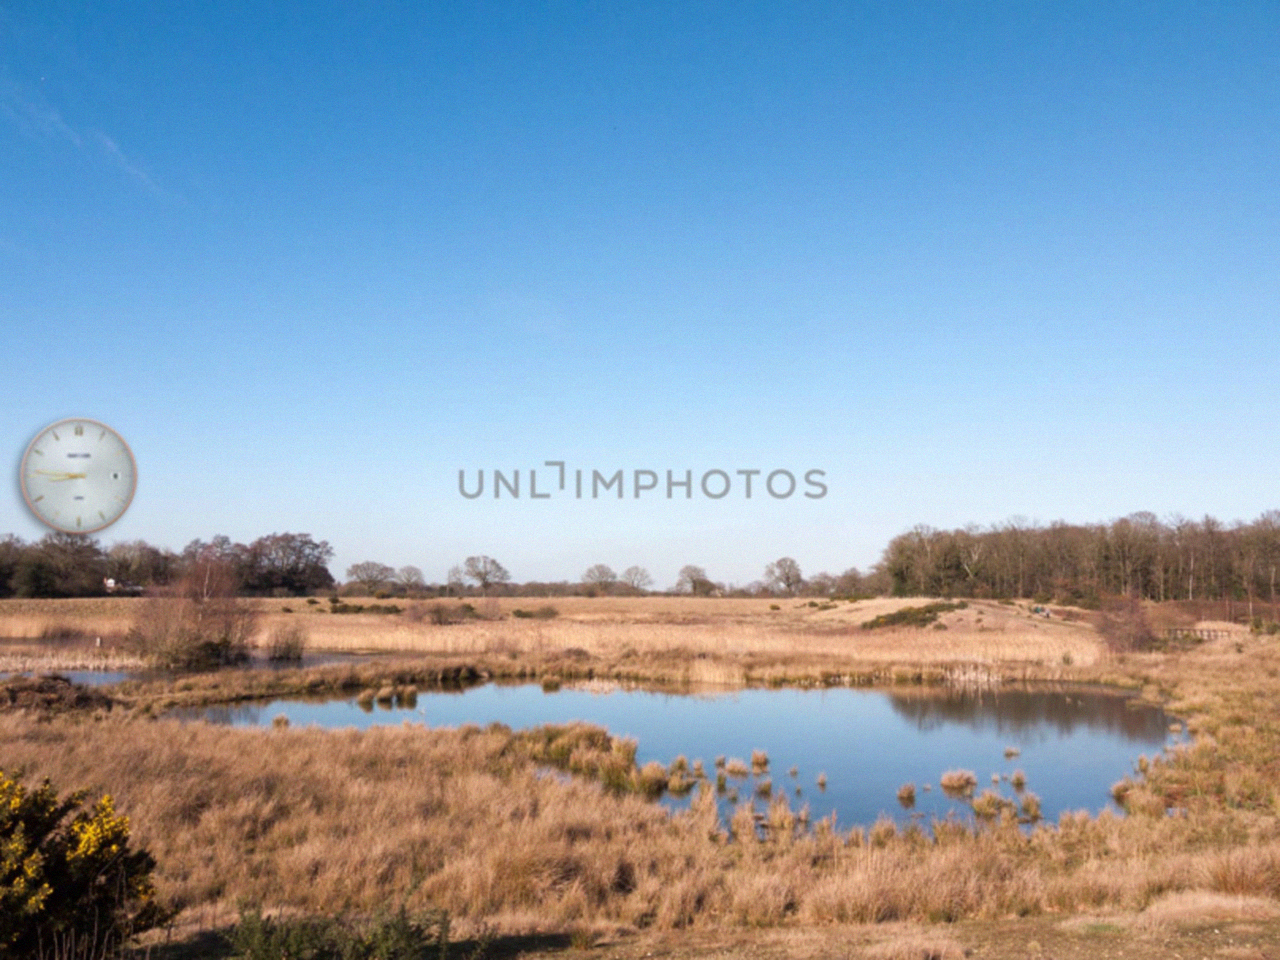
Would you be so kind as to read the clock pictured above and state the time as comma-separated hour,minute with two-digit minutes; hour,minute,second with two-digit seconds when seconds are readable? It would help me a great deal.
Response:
8,46
